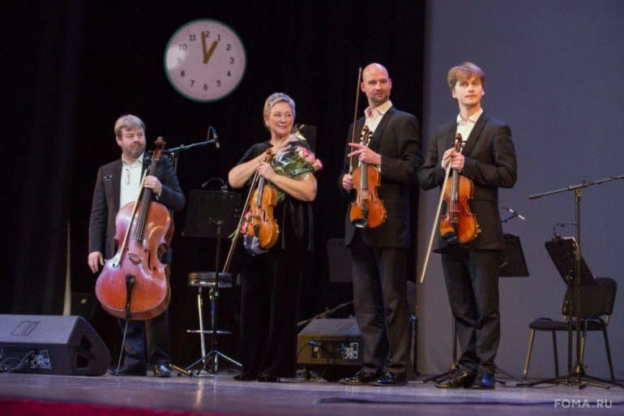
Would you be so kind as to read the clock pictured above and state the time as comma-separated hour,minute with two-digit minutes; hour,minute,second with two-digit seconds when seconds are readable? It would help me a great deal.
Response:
12,59
